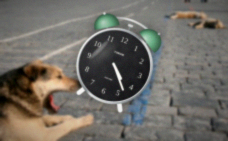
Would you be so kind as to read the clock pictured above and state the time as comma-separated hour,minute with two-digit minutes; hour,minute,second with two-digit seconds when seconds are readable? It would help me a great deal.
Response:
4,23
